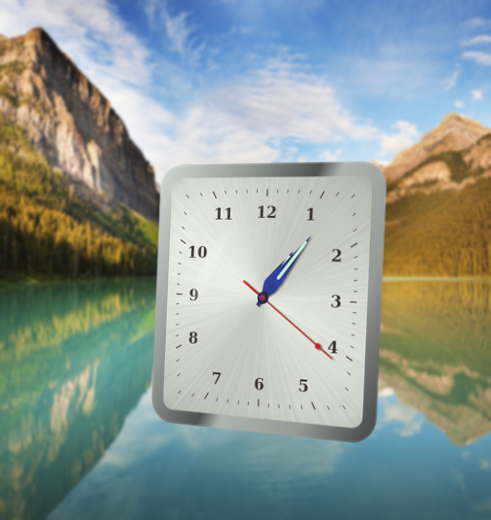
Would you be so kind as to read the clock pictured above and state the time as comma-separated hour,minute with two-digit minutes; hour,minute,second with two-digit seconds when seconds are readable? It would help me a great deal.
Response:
1,06,21
